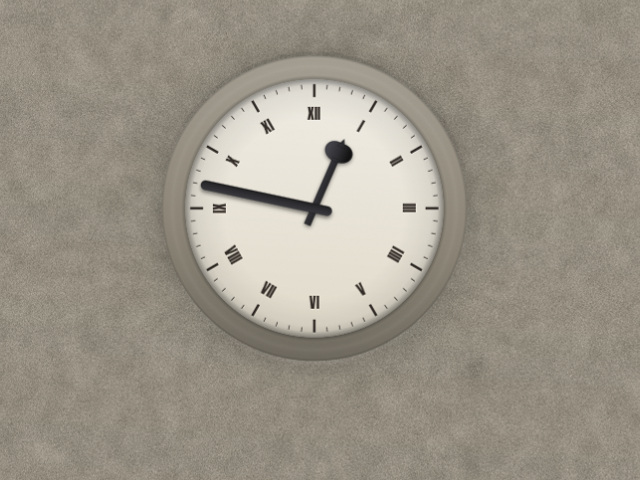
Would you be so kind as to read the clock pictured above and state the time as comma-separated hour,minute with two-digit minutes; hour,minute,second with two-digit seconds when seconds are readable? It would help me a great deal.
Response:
12,47
